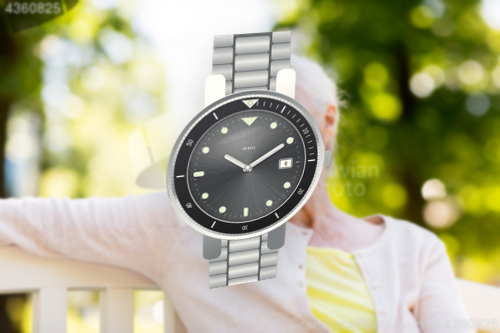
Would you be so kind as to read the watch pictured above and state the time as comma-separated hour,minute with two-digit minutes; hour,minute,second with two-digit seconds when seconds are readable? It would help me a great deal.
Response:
10,10
